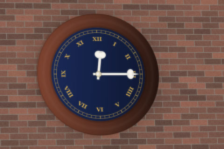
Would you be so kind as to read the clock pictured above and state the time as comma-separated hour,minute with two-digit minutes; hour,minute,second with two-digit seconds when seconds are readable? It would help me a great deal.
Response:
12,15
